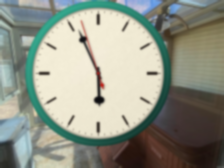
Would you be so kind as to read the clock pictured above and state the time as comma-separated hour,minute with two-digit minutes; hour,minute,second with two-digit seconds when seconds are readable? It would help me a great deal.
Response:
5,55,57
